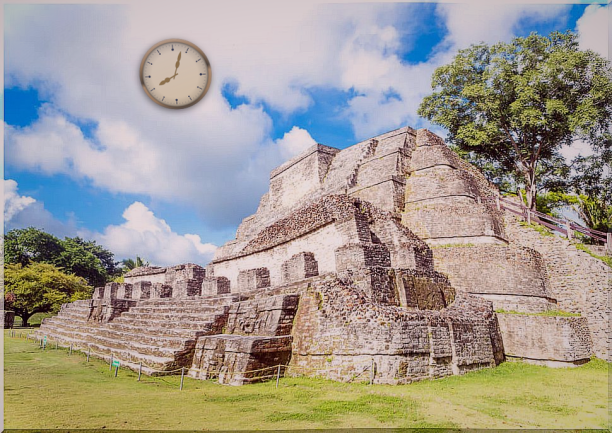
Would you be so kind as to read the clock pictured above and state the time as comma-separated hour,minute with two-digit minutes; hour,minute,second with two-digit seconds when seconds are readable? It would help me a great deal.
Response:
8,03
